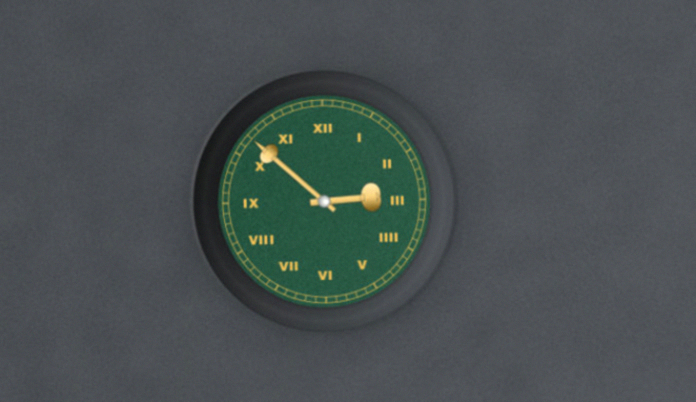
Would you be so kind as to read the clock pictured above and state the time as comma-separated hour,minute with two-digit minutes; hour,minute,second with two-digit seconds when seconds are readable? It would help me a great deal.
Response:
2,52
